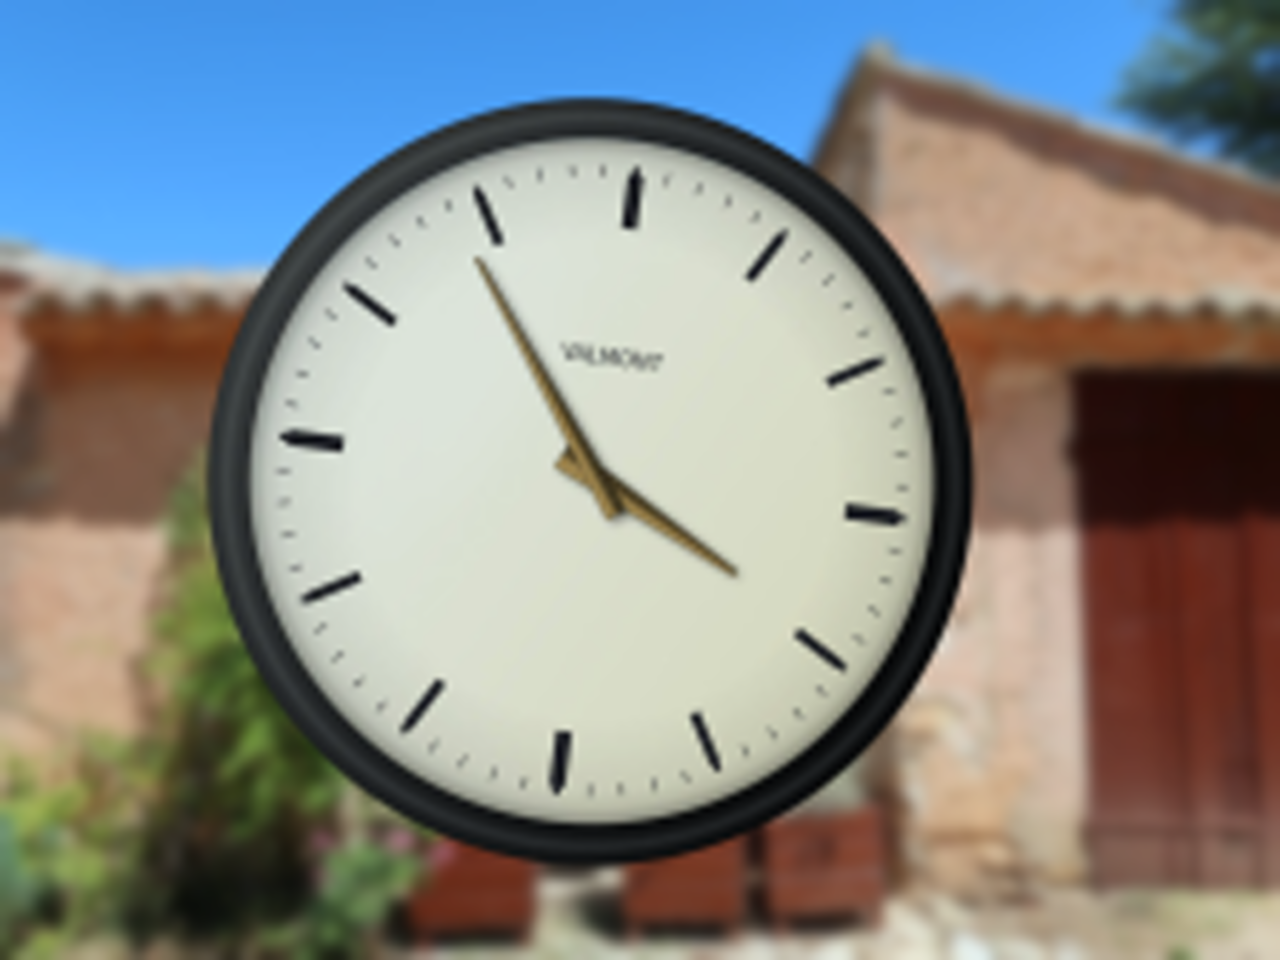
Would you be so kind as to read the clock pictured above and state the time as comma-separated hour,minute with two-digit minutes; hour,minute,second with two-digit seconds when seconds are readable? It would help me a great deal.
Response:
3,54
